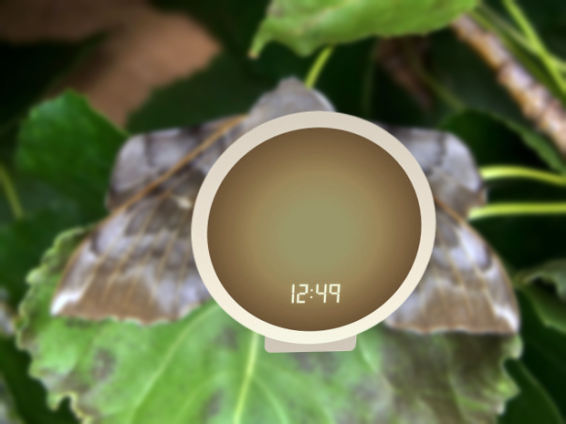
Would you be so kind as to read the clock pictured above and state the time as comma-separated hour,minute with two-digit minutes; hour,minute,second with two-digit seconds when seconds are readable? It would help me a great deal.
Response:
12,49
